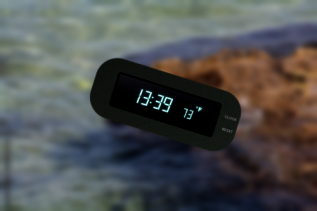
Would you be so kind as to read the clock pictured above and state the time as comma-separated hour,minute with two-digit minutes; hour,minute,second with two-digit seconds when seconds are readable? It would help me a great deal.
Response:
13,39
